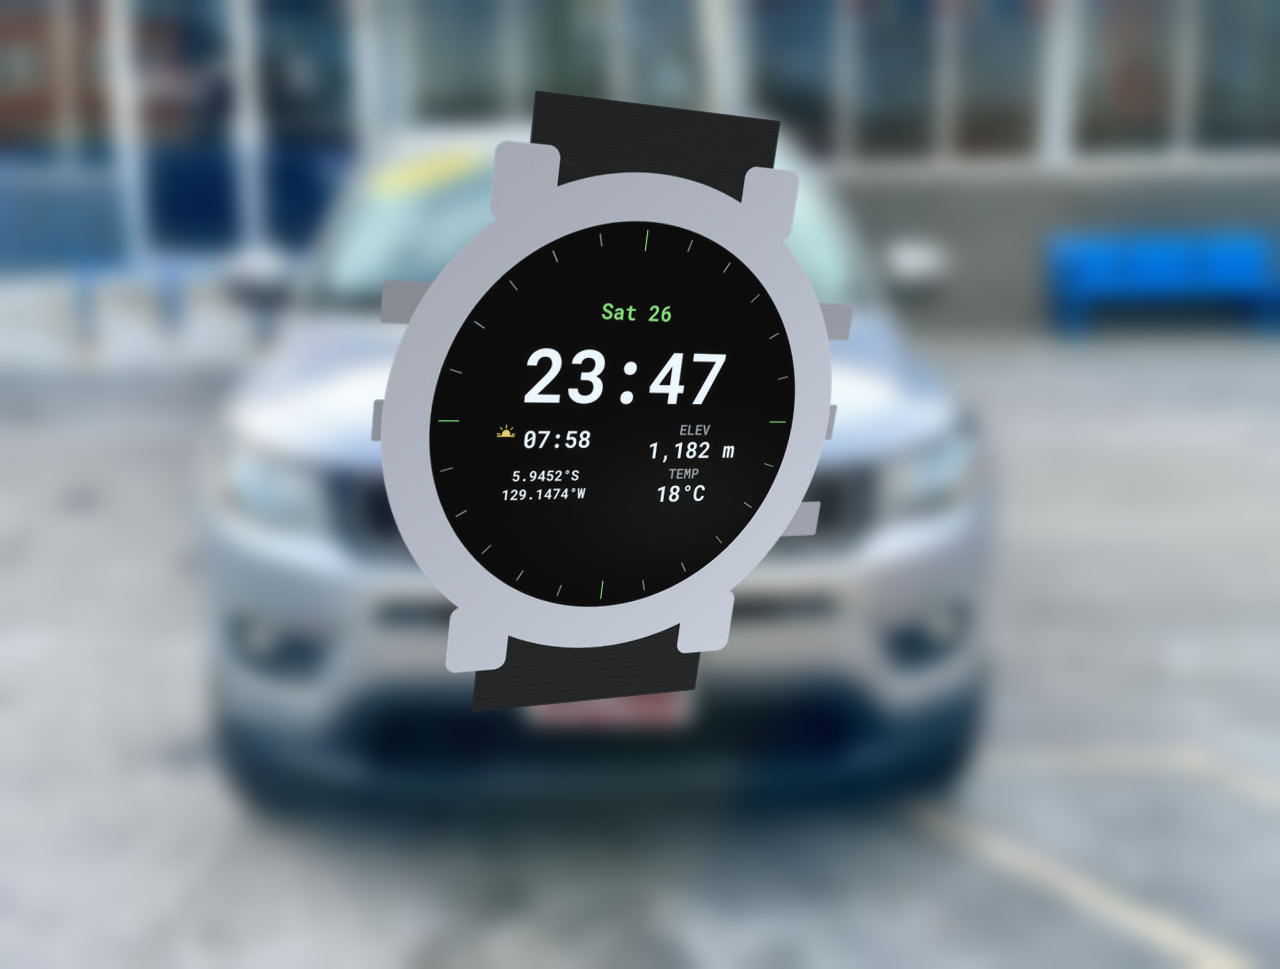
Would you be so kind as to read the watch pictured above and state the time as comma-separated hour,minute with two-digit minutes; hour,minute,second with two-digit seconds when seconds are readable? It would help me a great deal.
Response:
23,47
